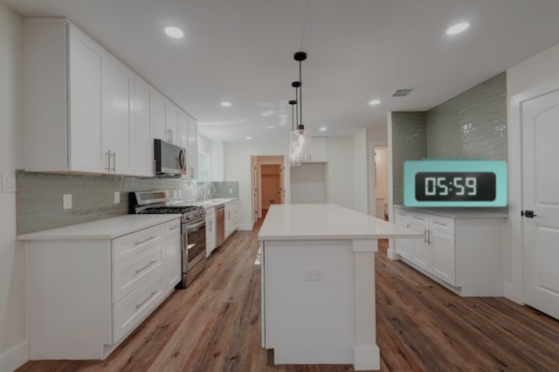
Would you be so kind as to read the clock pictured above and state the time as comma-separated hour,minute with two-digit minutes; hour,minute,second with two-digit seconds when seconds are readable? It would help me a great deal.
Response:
5,59
